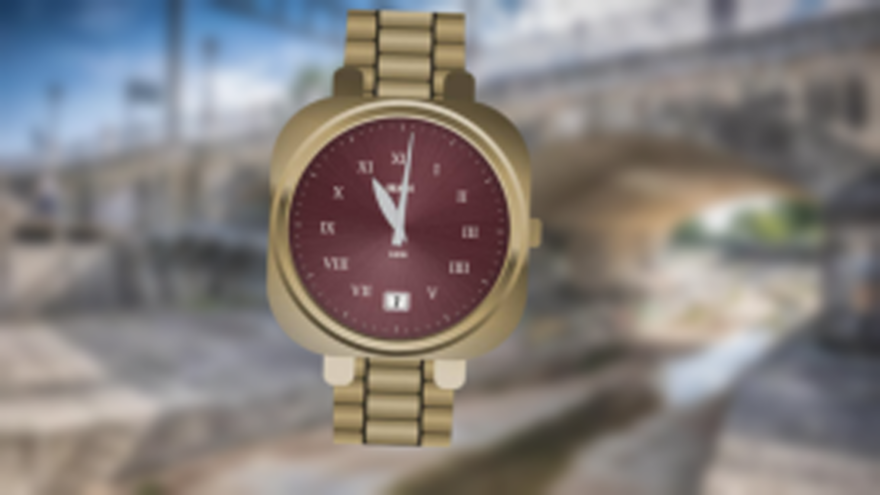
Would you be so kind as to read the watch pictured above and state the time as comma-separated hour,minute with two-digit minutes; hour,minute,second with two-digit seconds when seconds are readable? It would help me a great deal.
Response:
11,01
